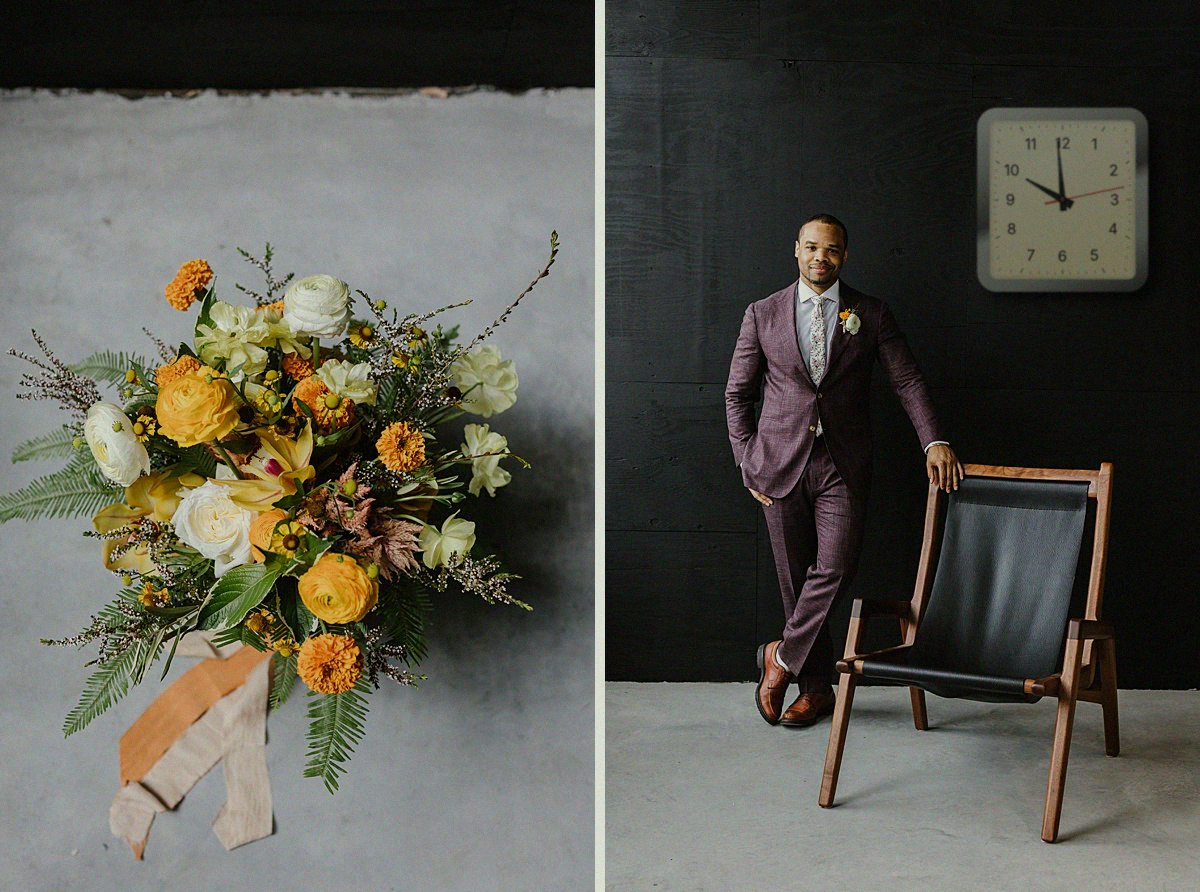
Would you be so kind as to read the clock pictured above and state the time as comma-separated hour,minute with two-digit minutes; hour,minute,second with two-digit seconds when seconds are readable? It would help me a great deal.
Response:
9,59,13
